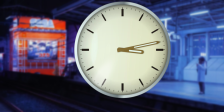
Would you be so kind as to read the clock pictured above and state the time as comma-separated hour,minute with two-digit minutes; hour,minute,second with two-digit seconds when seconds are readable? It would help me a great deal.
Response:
3,13
